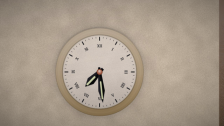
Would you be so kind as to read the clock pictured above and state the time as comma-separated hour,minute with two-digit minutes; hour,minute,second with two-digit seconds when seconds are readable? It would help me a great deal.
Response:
7,29
